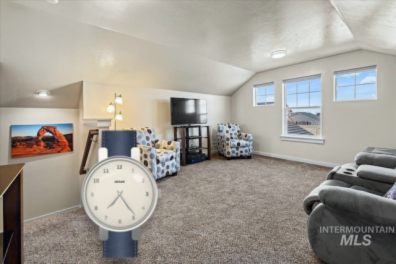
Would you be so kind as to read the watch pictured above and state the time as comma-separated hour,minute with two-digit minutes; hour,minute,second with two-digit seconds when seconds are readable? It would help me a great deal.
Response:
7,24
